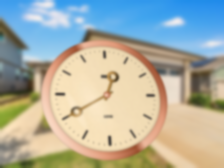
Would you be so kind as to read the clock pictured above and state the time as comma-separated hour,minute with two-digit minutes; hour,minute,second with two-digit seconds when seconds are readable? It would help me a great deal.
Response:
12,40
